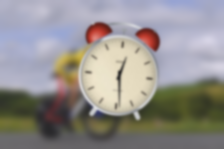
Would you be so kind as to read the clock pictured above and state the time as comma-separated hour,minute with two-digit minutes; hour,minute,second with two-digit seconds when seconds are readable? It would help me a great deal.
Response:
12,29
